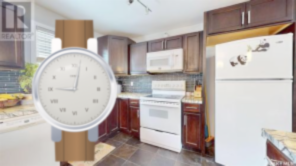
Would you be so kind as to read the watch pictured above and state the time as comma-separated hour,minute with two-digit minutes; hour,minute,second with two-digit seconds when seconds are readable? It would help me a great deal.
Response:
9,02
